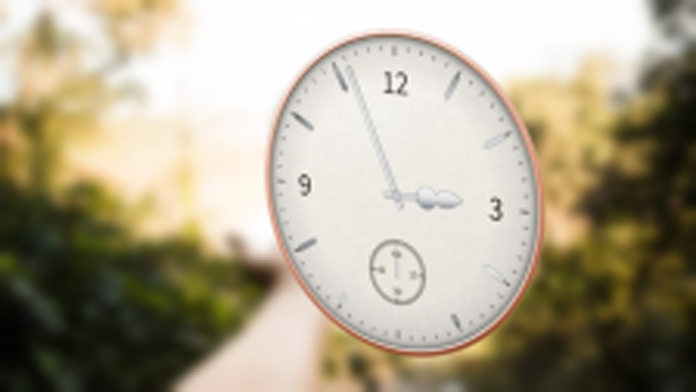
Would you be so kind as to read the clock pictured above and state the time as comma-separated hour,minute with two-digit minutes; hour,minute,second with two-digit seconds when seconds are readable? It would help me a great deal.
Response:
2,56
